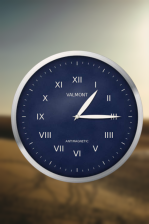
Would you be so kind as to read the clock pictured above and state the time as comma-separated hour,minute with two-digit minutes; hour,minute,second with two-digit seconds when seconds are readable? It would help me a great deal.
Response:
1,15
